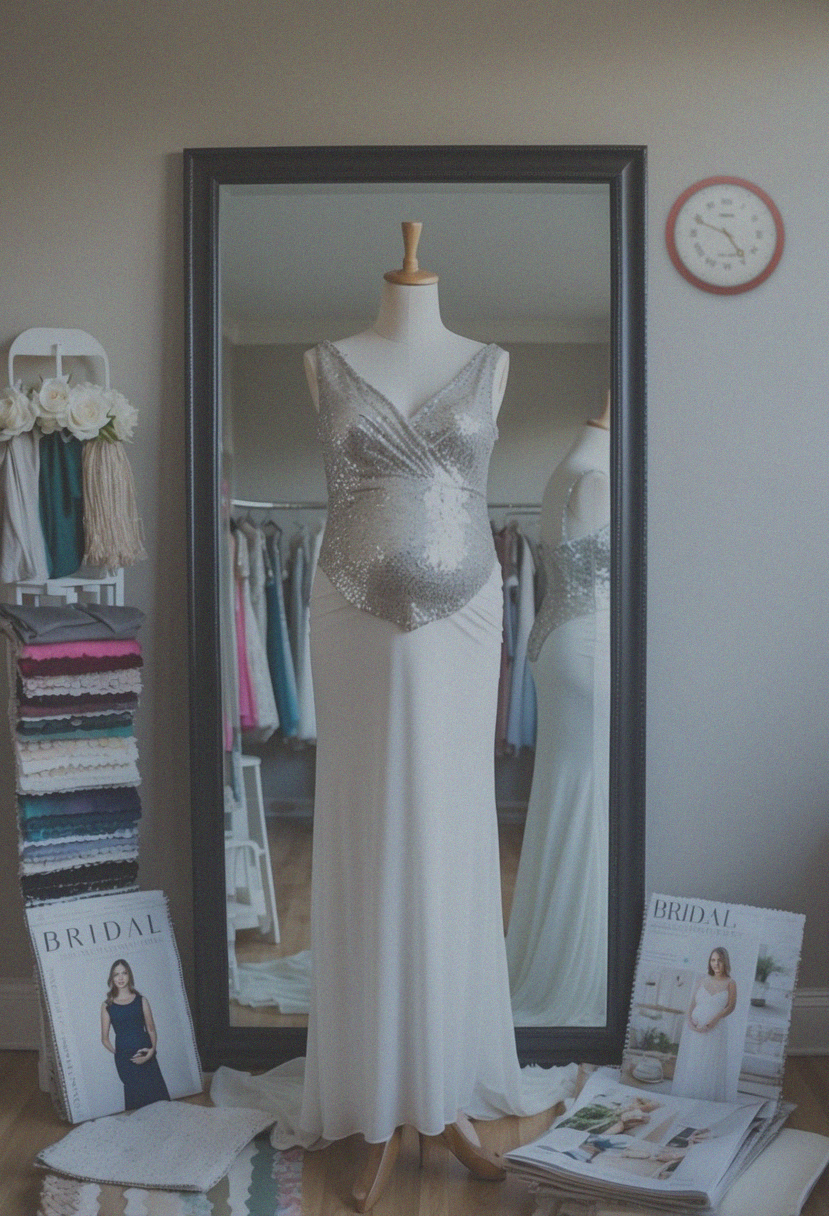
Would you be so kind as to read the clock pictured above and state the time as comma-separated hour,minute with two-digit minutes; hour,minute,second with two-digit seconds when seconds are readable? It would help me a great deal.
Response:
4,49
